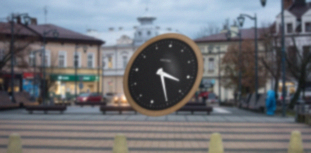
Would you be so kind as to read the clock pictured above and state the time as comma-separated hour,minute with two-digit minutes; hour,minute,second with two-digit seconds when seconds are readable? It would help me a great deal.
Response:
3,25
